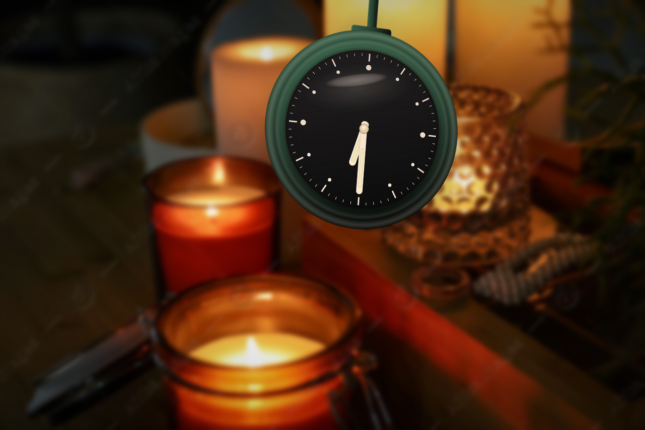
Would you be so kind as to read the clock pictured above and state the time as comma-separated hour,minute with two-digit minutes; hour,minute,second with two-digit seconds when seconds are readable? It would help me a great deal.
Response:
6,30
